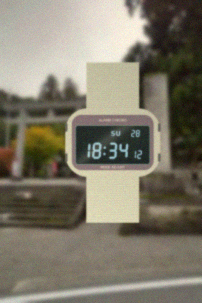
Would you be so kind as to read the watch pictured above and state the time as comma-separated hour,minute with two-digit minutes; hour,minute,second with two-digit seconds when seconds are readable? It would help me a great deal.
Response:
18,34
